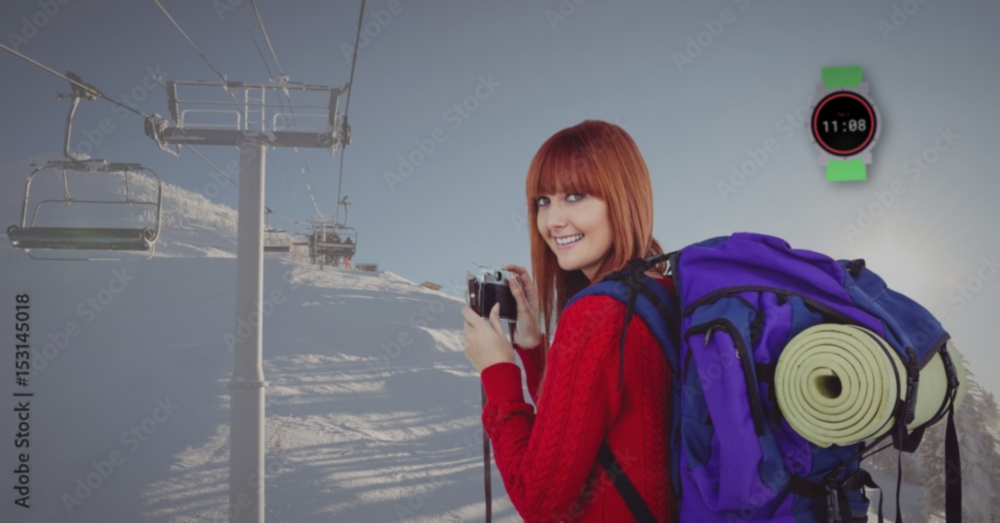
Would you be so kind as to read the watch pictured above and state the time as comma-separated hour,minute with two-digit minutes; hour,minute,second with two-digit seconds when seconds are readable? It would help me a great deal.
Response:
11,08
